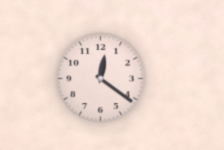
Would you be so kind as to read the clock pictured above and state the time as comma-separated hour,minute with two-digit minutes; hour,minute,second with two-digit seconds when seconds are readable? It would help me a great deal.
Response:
12,21
